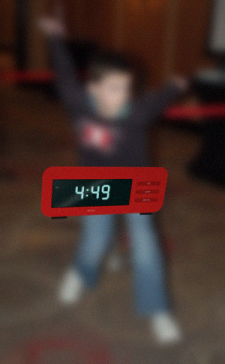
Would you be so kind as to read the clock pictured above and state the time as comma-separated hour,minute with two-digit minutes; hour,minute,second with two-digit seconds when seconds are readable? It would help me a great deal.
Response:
4,49
